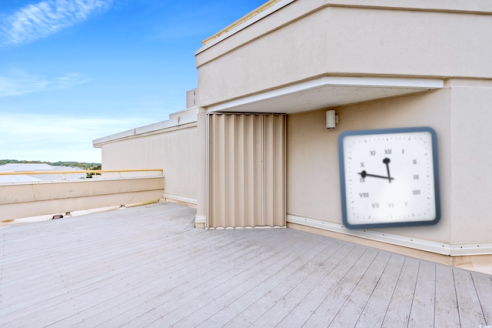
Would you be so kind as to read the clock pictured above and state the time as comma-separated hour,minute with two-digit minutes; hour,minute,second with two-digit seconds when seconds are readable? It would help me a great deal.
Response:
11,47
